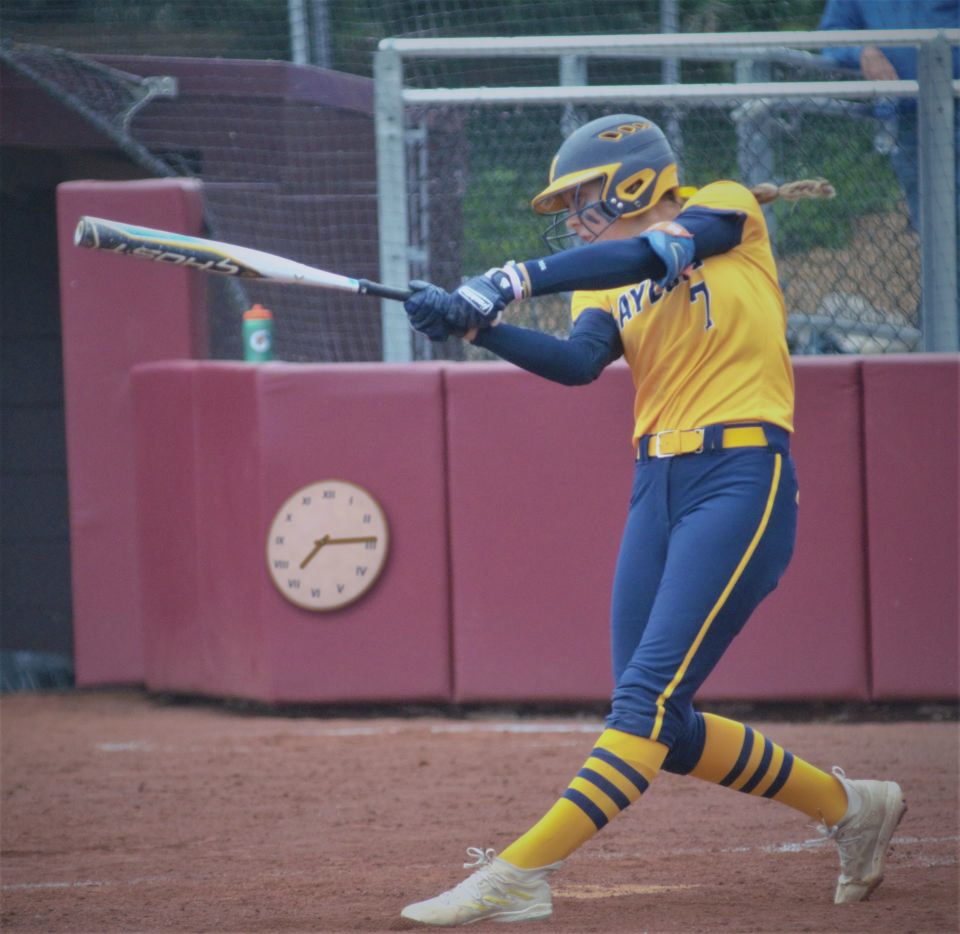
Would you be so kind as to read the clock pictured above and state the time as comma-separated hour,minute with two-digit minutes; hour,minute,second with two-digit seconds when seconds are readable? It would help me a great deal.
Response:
7,14
